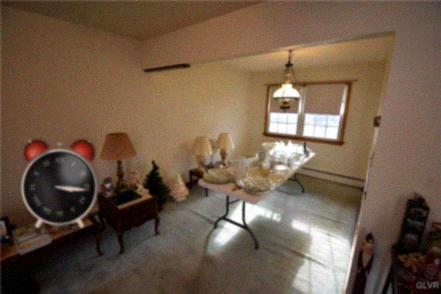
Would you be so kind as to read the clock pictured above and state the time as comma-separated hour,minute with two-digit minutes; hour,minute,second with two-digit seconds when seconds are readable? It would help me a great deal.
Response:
3,16
